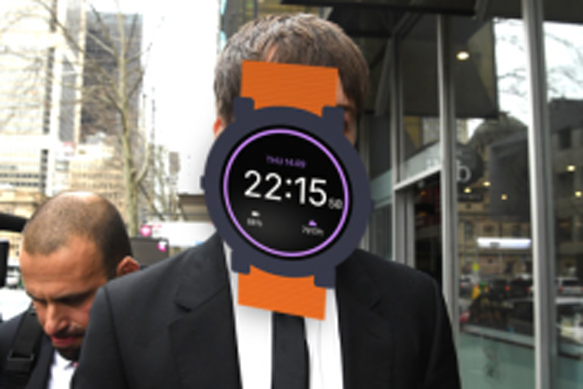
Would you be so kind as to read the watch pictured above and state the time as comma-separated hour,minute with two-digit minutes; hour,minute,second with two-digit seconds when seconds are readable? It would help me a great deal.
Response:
22,15
